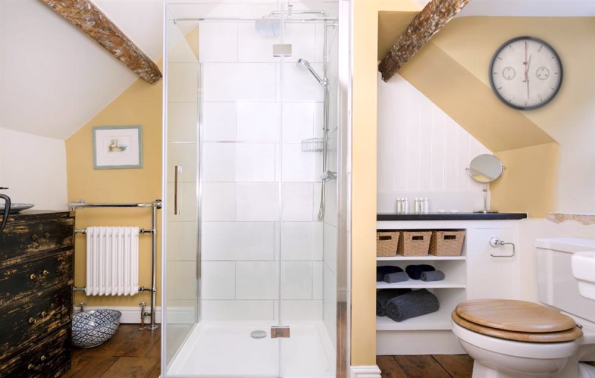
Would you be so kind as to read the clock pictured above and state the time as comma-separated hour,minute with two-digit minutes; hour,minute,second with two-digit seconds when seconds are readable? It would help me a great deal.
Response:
12,29
